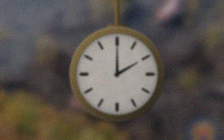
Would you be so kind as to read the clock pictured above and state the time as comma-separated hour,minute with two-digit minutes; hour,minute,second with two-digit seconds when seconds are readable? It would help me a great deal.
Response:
2,00
